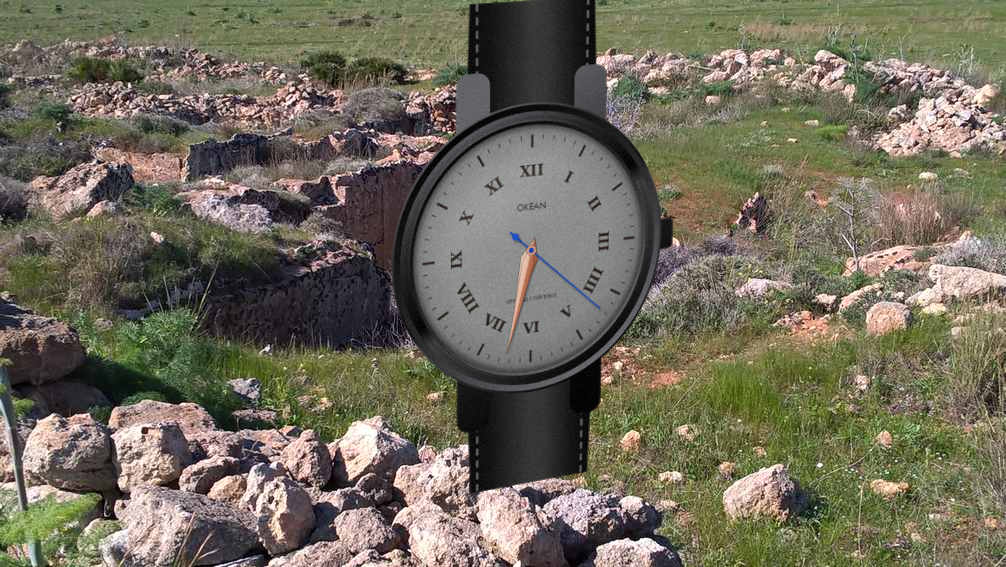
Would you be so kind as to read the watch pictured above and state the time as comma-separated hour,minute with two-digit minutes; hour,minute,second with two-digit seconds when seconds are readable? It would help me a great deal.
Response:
6,32,22
